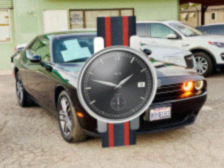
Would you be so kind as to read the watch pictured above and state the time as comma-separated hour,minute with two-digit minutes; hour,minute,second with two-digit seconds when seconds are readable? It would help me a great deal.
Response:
1,48
